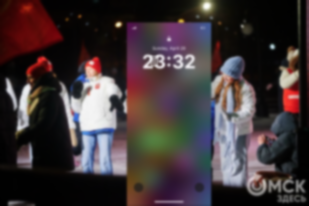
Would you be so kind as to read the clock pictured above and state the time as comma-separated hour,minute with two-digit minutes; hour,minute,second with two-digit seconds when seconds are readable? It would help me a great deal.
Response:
23,32
